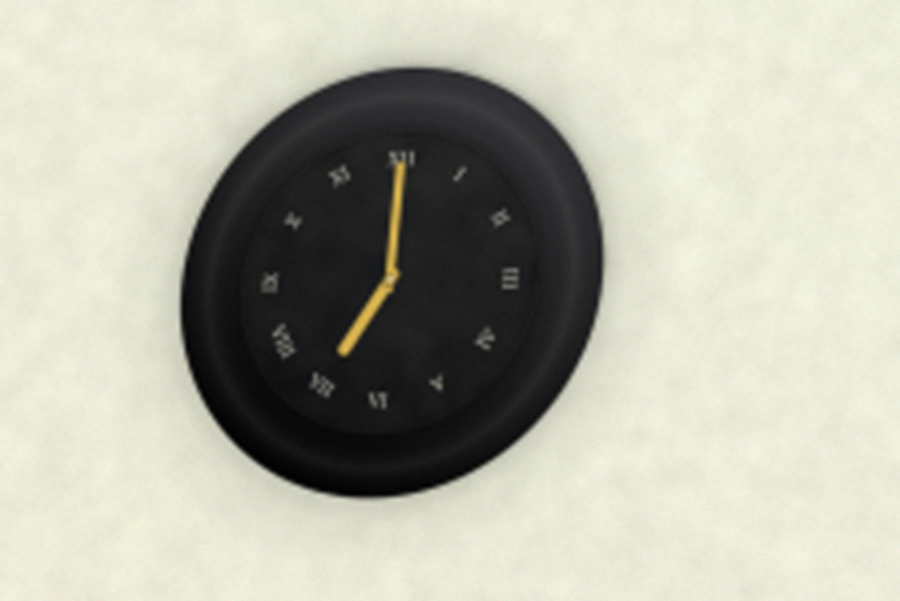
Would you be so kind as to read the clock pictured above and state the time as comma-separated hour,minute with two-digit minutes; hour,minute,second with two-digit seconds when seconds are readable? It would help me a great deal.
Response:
7,00
